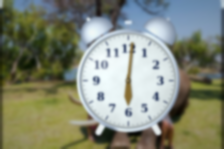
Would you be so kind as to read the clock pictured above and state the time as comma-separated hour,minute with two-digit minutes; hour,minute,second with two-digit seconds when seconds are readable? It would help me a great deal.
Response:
6,01
